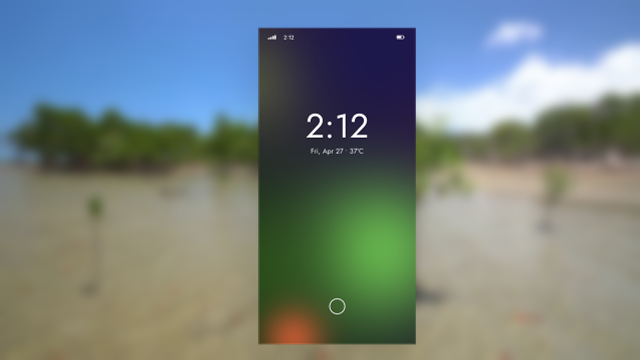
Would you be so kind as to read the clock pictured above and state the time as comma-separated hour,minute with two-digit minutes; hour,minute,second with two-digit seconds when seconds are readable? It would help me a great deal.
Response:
2,12
